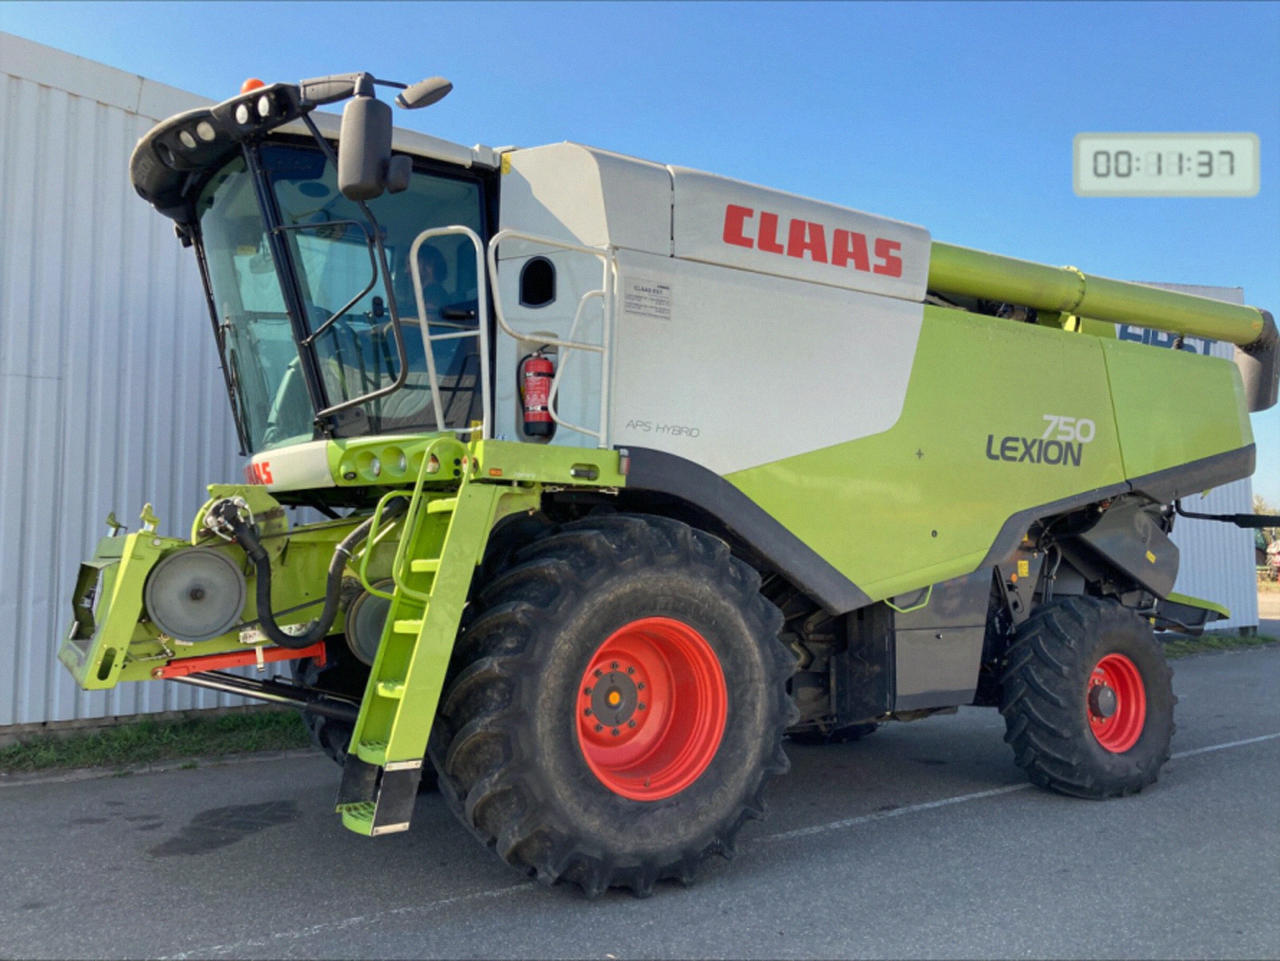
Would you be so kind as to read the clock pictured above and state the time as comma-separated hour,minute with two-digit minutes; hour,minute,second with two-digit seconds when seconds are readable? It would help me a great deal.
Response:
0,11,37
